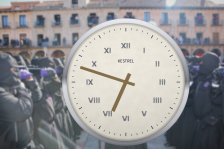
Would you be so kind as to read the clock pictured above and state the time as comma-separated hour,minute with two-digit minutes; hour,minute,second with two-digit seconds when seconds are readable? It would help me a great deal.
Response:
6,48
